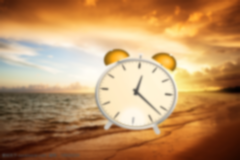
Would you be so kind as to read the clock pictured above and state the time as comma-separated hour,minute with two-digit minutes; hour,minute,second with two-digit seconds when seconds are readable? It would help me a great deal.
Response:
12,22
